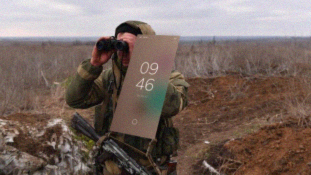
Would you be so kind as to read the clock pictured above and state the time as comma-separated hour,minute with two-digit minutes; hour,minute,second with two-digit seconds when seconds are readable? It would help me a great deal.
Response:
9,46
